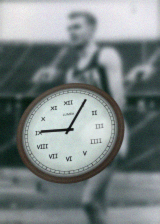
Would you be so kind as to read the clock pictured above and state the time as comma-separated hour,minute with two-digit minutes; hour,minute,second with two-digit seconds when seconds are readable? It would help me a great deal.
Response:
9,05
